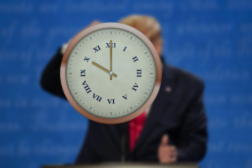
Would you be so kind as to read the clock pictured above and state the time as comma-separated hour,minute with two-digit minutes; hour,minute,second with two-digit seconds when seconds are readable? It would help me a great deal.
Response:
10,00
